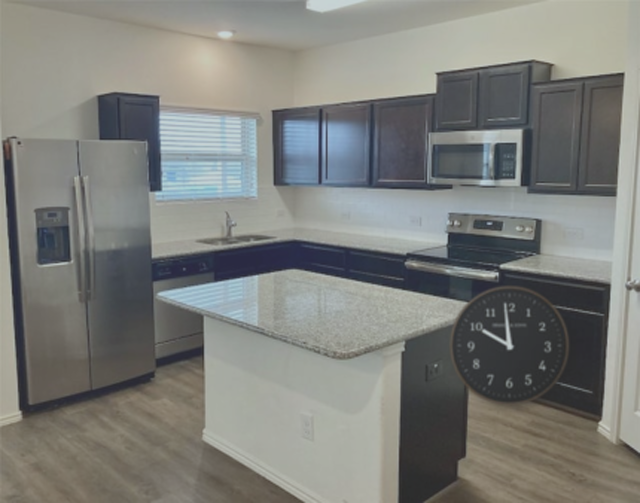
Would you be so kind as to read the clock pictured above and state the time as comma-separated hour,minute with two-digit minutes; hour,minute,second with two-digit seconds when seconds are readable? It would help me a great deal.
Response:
9,59
